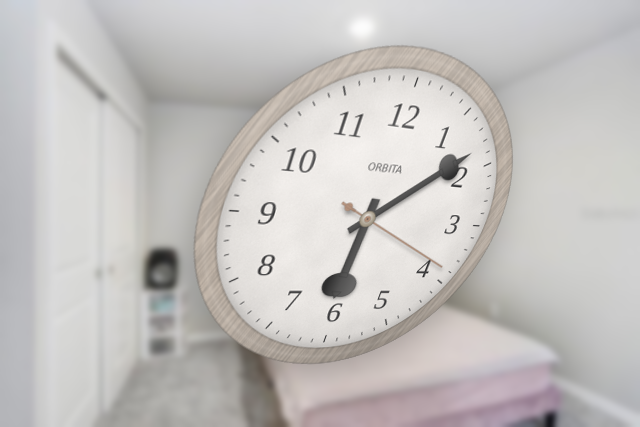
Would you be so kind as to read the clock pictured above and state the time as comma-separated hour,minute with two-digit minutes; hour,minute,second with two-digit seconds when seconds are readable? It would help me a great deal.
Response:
6,08,19
